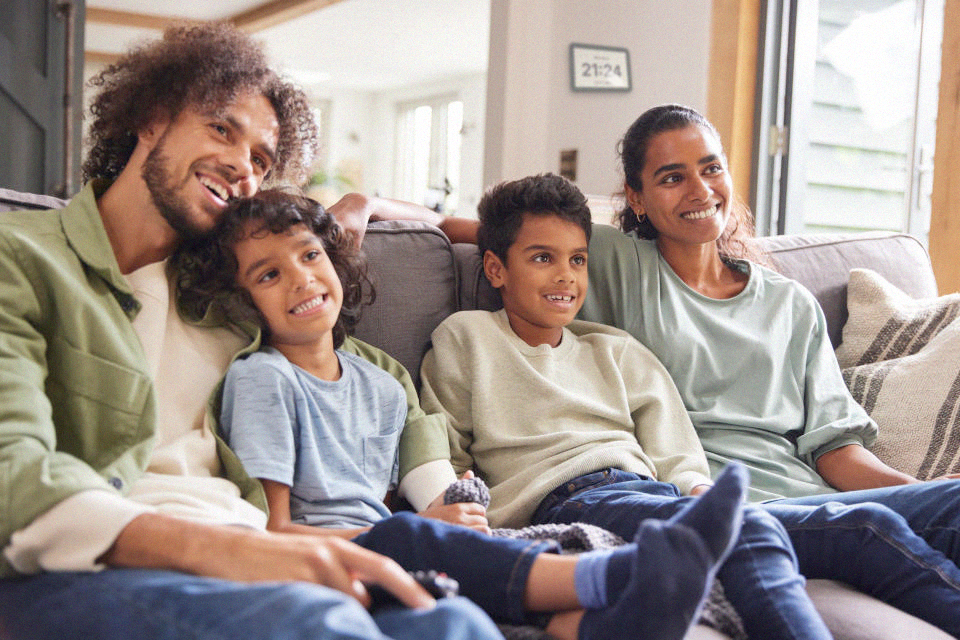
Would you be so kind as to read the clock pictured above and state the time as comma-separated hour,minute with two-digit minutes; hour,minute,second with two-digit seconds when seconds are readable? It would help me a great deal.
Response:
21,24
